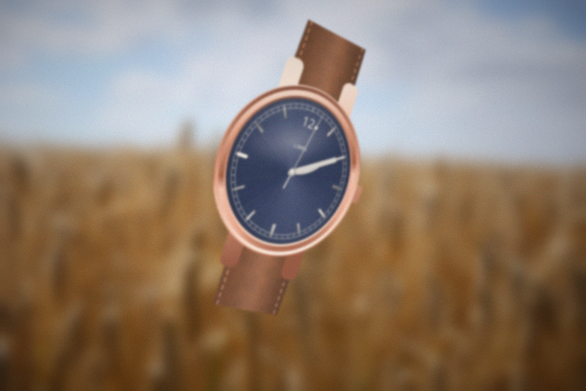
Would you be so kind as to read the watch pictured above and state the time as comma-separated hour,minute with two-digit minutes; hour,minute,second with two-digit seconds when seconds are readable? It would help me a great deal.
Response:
2,10,02
